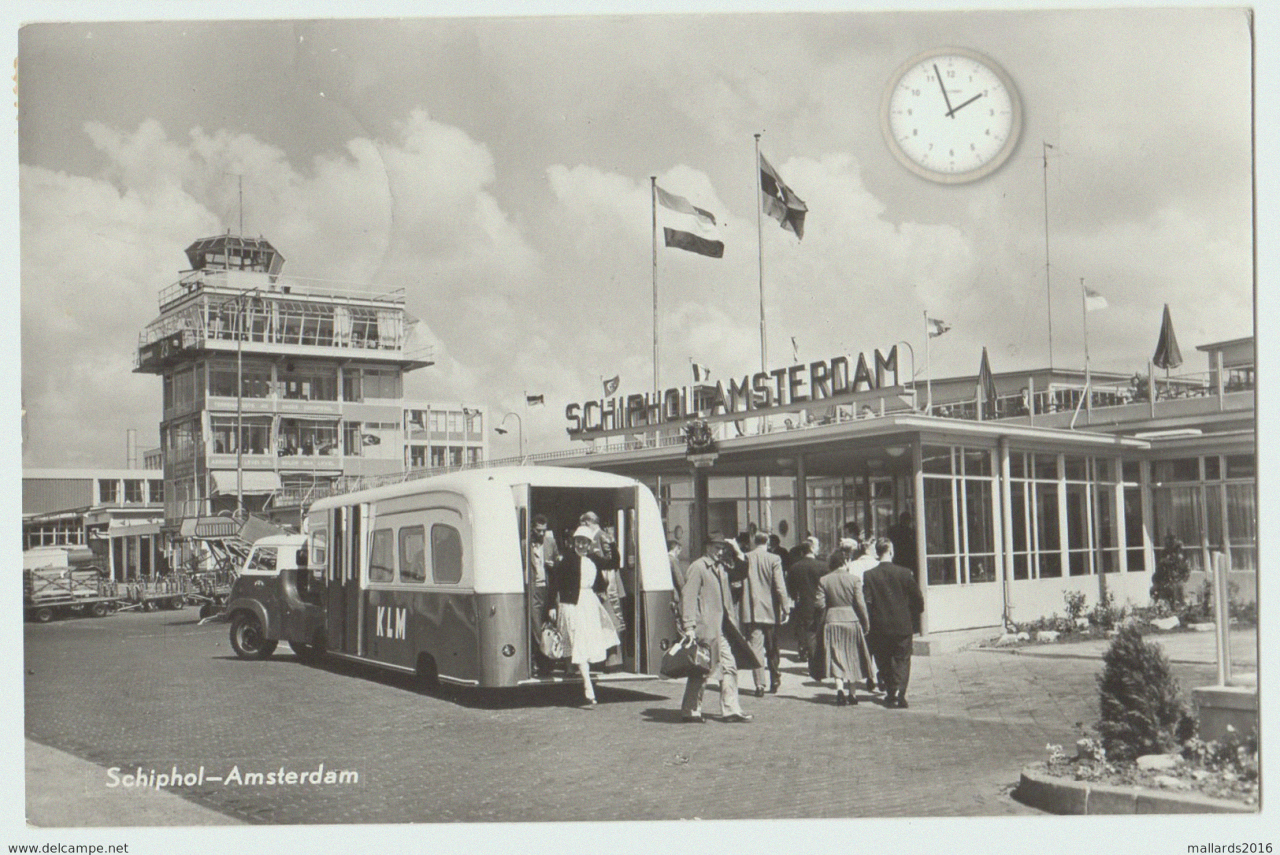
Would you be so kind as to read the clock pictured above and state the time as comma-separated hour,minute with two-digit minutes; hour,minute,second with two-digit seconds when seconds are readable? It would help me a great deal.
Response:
1,57
